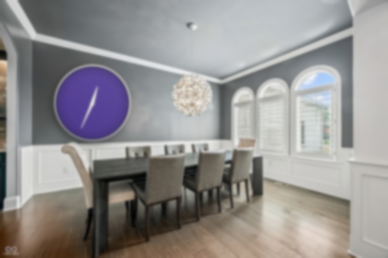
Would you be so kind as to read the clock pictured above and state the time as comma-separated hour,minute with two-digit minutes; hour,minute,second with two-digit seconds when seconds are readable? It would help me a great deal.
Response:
12,34
